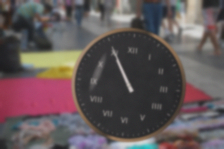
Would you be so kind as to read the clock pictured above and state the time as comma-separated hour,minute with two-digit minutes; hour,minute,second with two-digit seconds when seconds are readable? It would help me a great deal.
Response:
10,55
